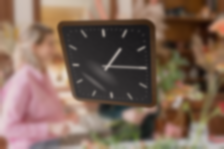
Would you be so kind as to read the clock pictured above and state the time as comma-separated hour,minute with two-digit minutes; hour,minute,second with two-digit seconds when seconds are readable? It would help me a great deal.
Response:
1,15
